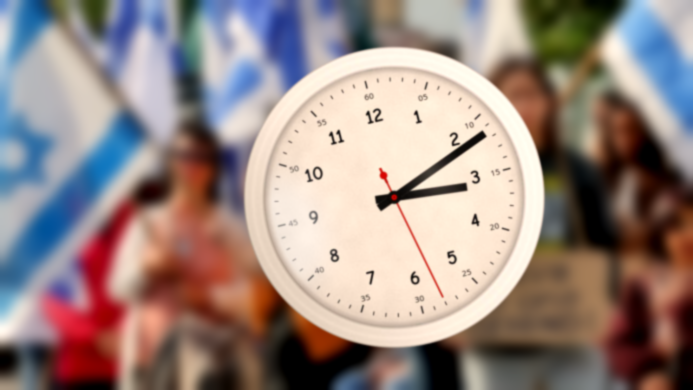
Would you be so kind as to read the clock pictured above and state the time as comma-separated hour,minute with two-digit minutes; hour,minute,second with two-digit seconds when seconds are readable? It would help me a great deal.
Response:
3,11,28
